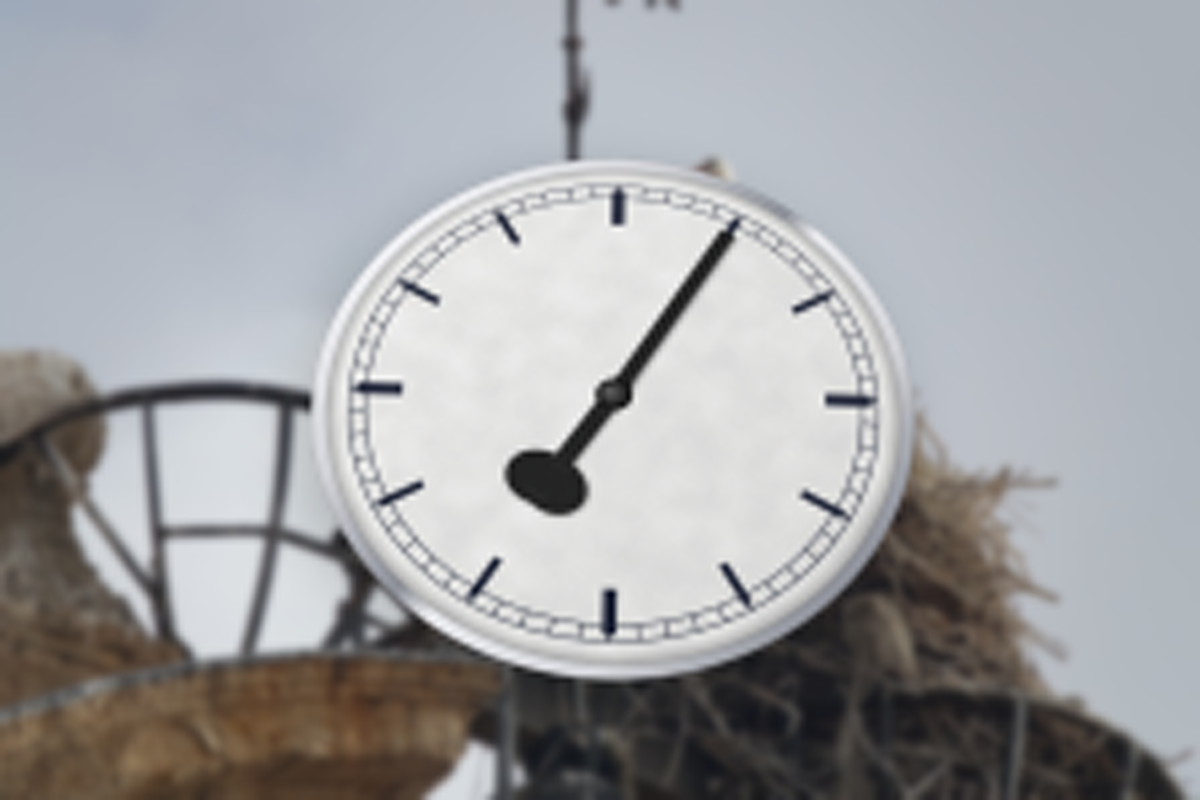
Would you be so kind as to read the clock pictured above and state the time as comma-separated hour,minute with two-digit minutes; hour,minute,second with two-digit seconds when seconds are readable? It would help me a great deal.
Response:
7,05
